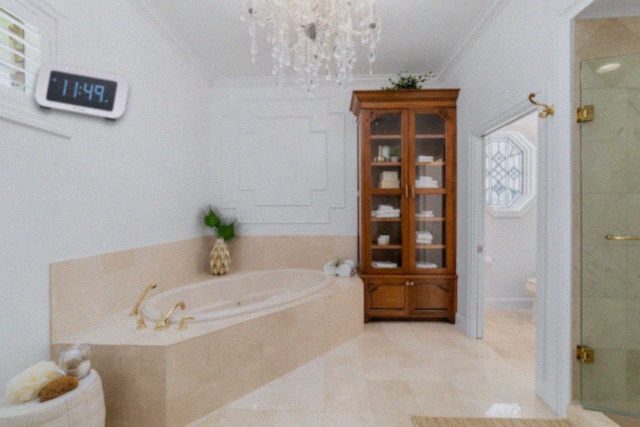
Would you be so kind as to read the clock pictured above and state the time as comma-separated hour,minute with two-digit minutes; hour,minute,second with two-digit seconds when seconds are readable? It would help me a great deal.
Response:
11,49
